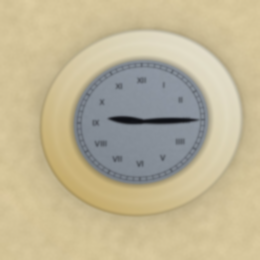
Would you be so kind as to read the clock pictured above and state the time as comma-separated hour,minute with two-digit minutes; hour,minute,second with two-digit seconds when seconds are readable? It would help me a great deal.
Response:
9,15
